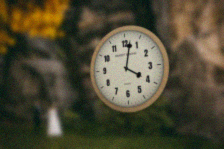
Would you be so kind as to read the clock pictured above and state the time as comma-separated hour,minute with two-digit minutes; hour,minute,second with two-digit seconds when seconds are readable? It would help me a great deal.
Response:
4,02
